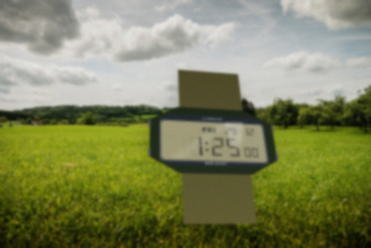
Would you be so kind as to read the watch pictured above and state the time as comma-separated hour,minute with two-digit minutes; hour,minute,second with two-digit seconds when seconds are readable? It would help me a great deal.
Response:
1,25
